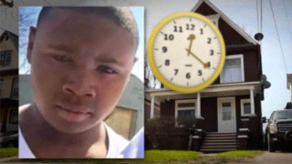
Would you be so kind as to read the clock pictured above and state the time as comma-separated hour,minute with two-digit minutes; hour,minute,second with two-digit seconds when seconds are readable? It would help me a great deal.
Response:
12,21
